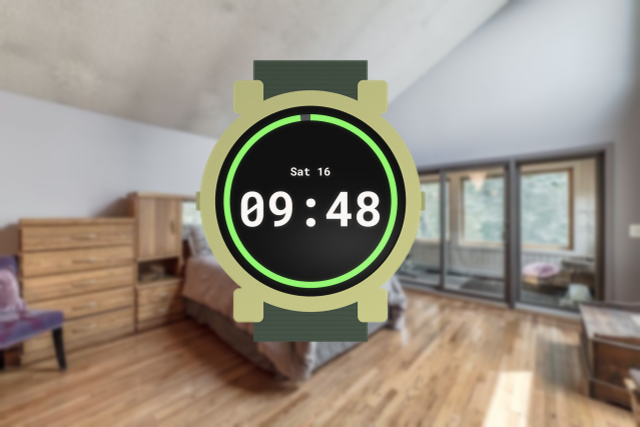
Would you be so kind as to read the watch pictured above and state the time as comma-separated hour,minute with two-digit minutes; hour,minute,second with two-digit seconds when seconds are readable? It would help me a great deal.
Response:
9,48
